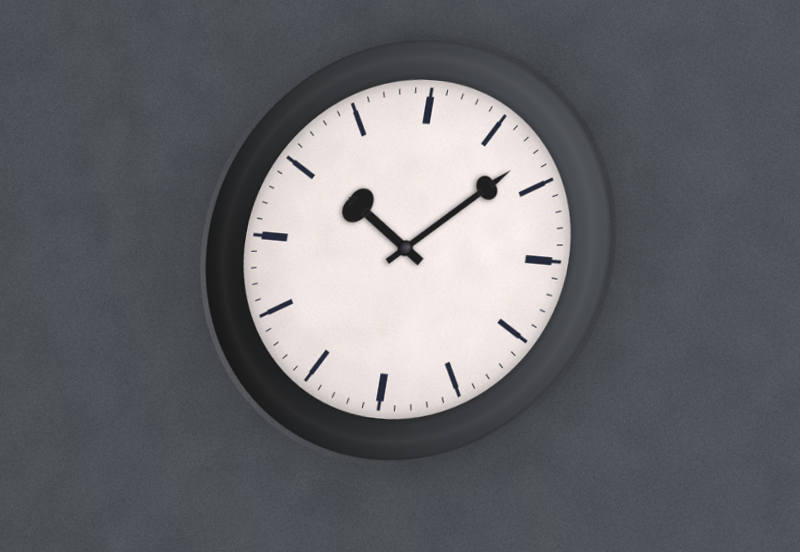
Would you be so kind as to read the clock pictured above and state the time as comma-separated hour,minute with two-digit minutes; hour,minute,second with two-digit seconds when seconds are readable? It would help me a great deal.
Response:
10,08
